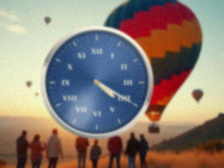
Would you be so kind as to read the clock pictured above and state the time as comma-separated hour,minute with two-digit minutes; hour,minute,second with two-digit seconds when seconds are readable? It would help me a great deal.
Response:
4,20
